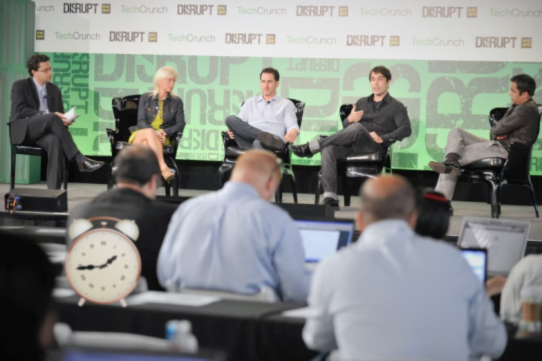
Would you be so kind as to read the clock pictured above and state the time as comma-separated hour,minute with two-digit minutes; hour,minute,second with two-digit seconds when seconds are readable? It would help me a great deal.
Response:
1,44
